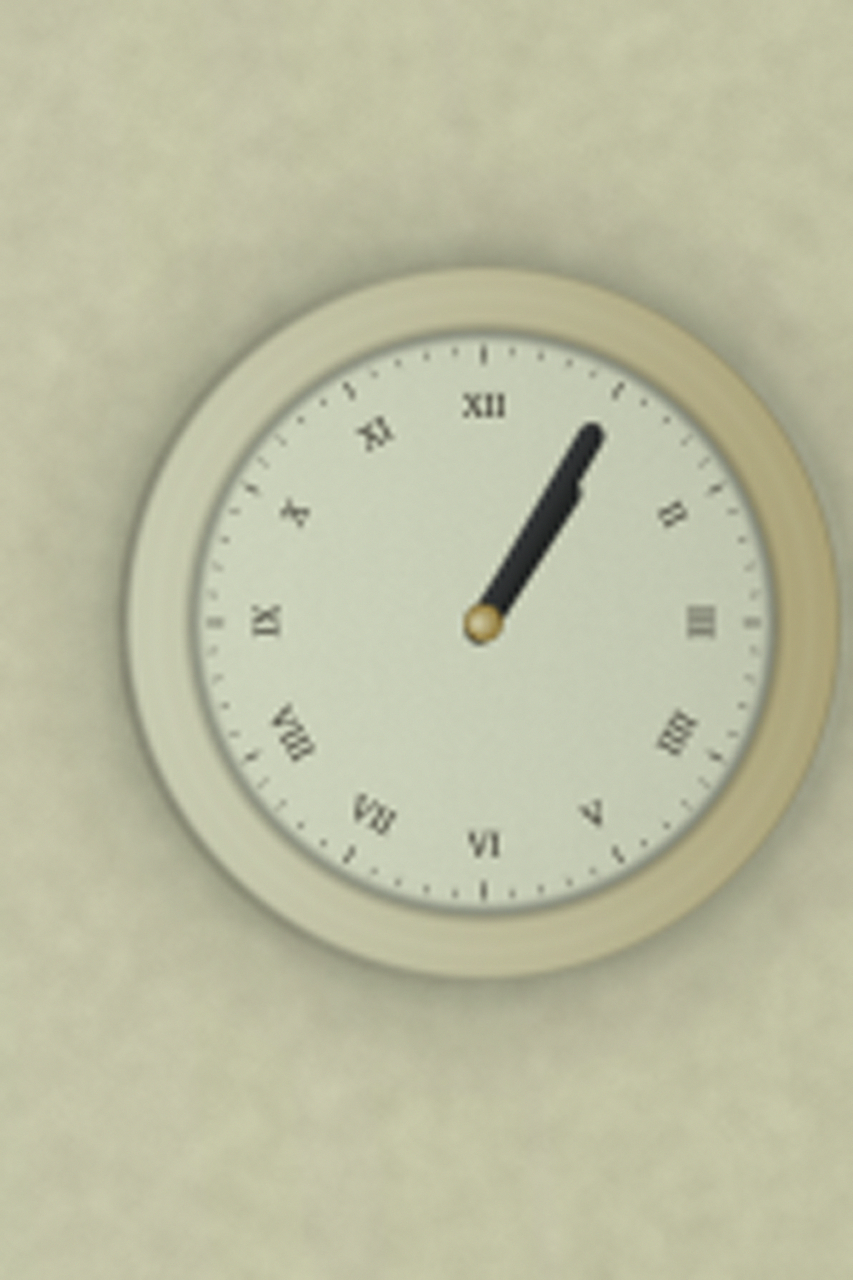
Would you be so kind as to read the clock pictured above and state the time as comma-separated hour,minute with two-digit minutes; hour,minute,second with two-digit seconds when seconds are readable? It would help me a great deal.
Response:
1,05
